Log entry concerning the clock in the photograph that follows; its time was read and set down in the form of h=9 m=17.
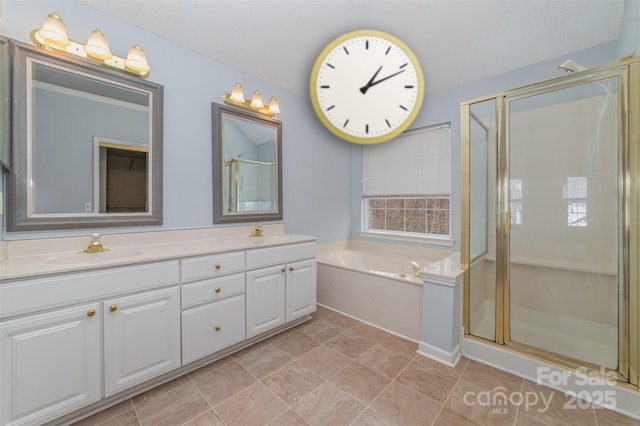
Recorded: h=1 m=11
